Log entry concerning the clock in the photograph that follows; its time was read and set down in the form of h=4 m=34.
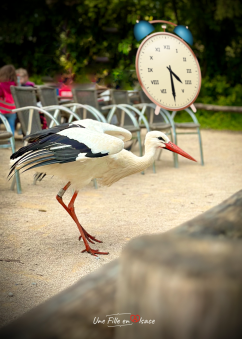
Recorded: h=4 m=30
